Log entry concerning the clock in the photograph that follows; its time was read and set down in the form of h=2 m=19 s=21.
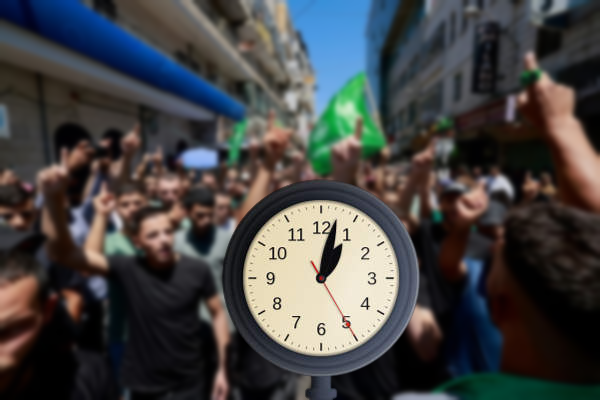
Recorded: h=1 m=2 s=25
